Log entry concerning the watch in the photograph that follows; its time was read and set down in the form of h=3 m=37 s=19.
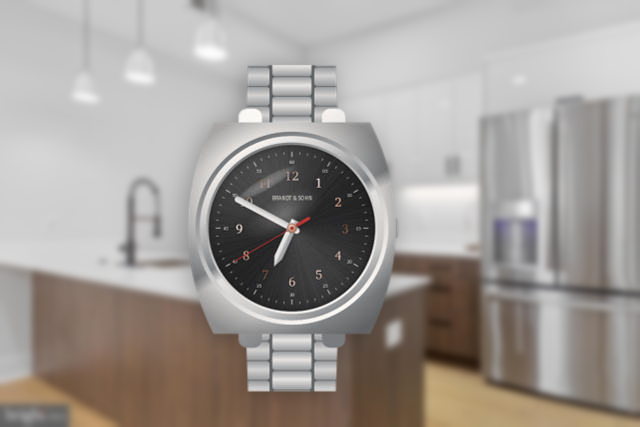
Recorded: h=6 m=49 s=40
